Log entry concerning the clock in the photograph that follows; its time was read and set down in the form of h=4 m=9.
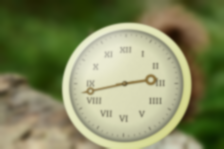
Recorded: h=2 m=43
